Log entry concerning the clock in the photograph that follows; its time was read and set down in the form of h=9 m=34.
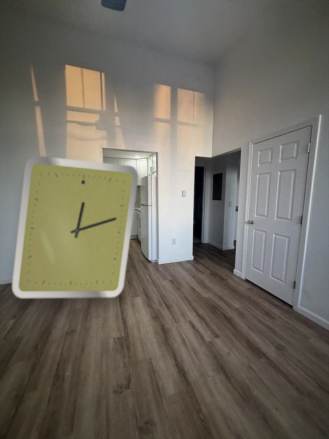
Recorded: h=12 m=12
